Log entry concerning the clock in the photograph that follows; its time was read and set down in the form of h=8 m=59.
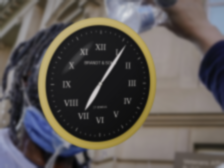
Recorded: h=7 m=6
